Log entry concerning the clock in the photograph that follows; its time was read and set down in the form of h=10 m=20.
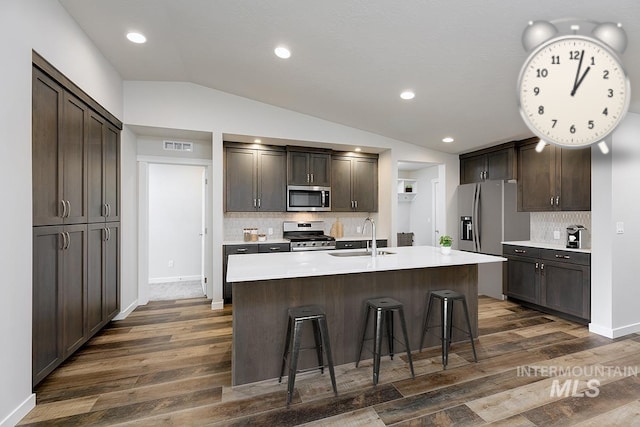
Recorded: h=1 m=2
